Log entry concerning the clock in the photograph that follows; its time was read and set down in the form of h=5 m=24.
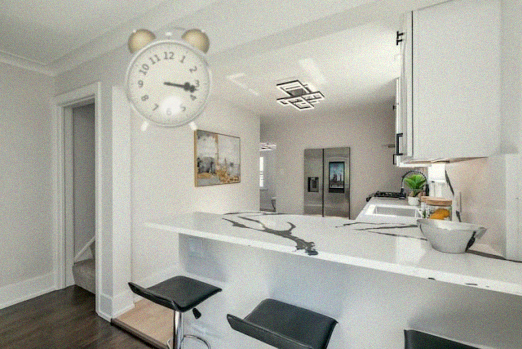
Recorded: h=3 m=17
